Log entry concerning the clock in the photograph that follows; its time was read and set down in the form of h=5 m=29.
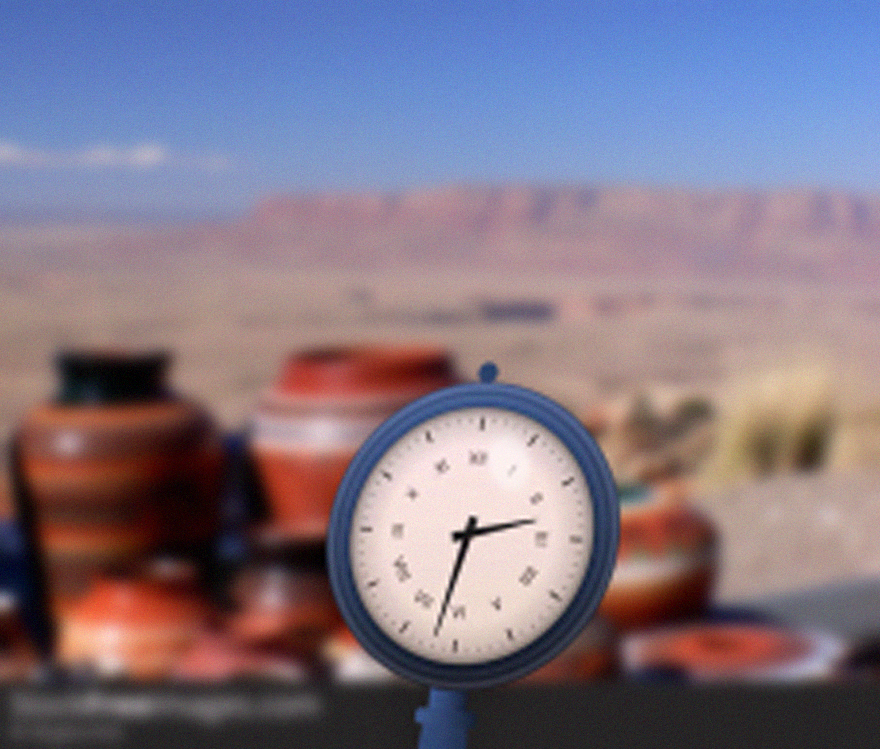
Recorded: h=2 m=32
